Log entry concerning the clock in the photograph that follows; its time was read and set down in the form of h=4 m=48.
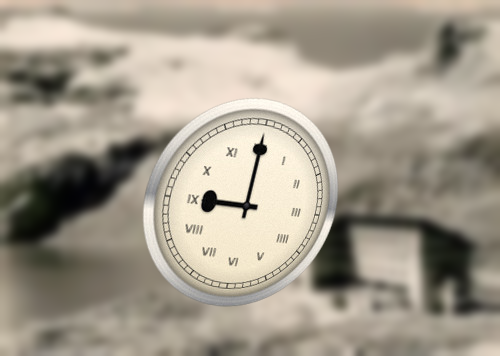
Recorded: h=9 m=0
